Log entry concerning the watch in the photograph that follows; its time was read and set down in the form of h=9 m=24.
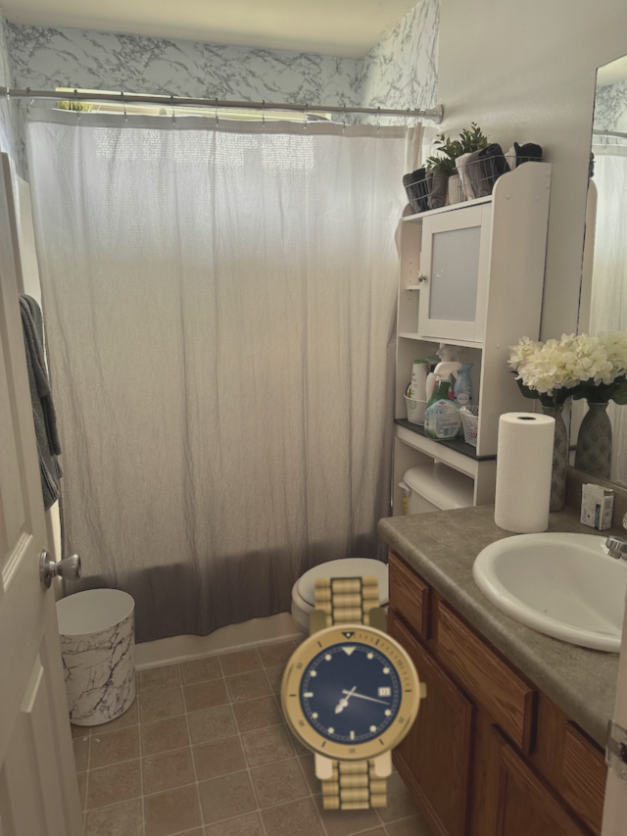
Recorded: h=7 m=18
